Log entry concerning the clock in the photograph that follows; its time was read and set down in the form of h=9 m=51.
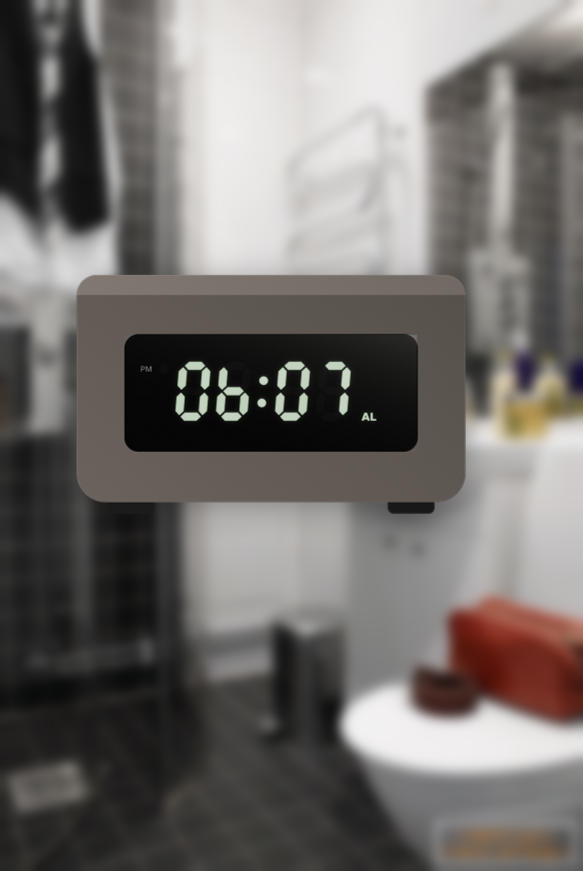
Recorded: h=6 m=7
